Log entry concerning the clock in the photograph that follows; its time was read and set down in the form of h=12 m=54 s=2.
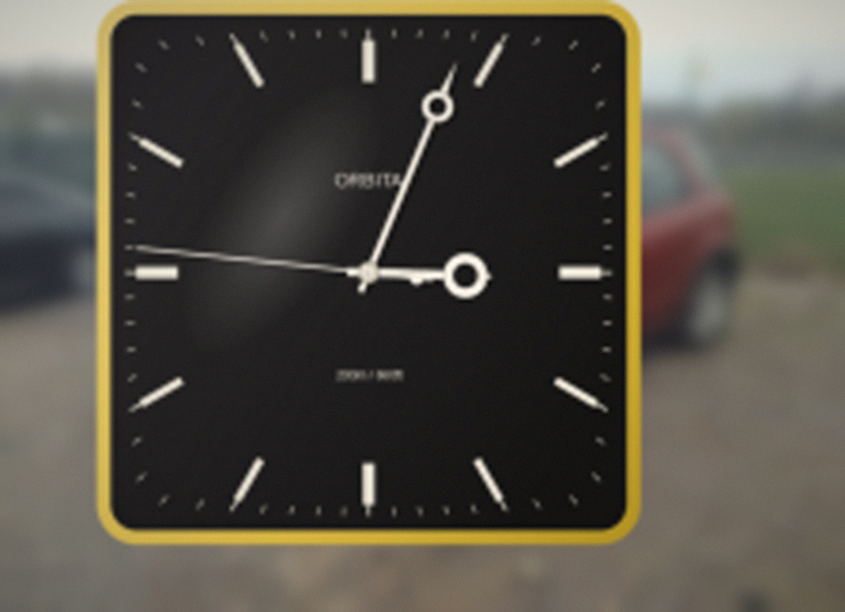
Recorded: h=3 m=3 s=46
